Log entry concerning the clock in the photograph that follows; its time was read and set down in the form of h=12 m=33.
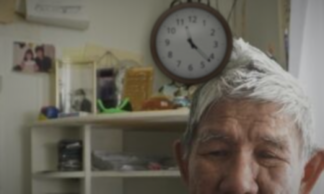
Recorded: h=11 m=22
